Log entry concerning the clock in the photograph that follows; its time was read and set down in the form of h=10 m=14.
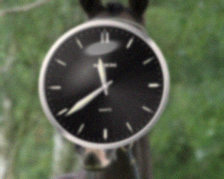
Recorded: h=11 m=39
